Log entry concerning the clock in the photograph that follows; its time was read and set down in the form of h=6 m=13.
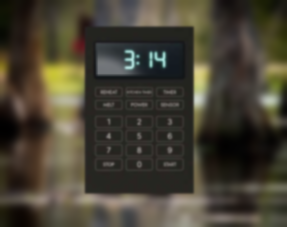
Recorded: h=3 m=14
